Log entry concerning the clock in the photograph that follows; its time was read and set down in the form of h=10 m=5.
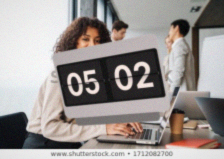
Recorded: h=5 m=2
